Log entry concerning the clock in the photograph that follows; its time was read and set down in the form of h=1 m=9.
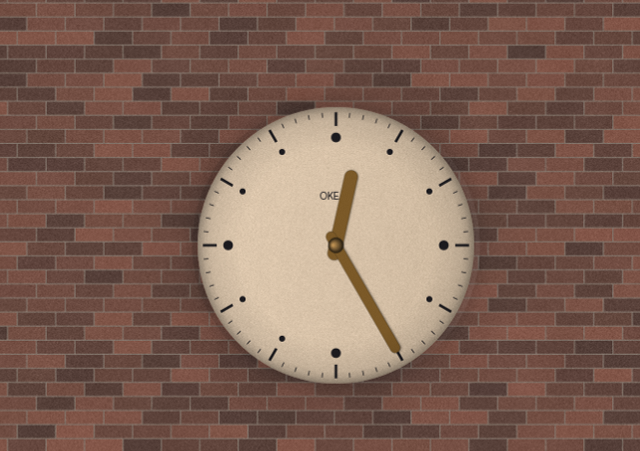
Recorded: h=12 m=25
